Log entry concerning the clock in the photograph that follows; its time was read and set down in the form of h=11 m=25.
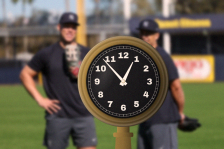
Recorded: h=12 m=53
